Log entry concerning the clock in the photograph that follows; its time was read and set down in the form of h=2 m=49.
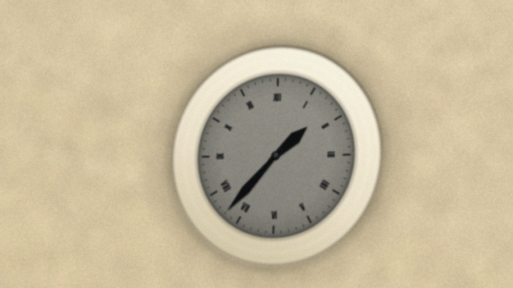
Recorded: h=1 m=37
